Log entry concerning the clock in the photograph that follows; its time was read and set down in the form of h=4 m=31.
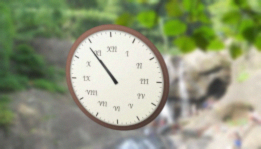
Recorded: h=10 m=54
